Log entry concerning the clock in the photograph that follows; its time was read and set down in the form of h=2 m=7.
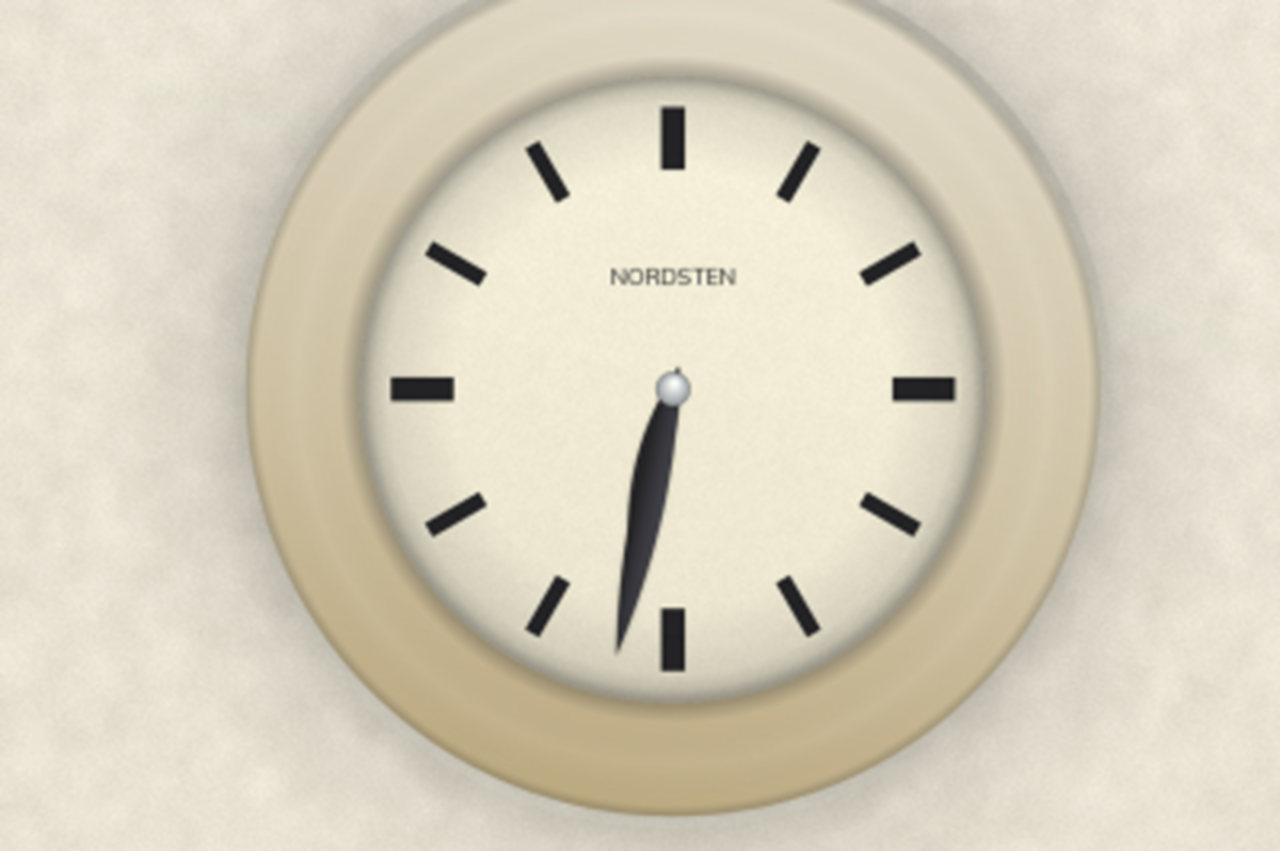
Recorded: h=6 m=32
